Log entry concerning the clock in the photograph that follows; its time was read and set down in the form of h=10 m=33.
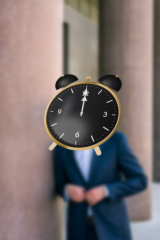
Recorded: h=12 m=0
